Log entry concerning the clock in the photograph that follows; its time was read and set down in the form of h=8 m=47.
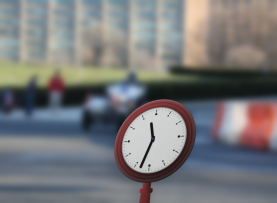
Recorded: h=11 m=33
